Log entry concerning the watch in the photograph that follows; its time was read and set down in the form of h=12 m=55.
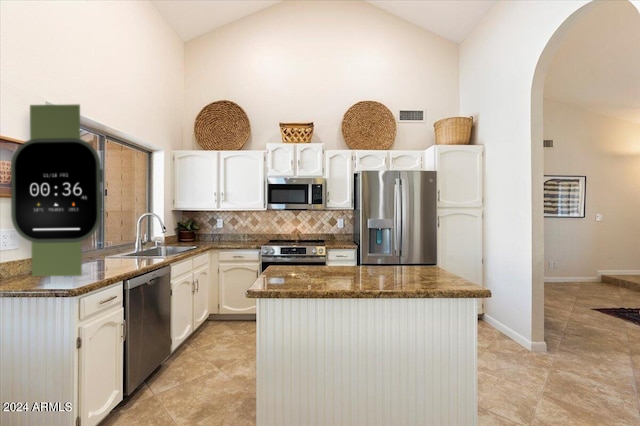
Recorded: h=0 m=36
